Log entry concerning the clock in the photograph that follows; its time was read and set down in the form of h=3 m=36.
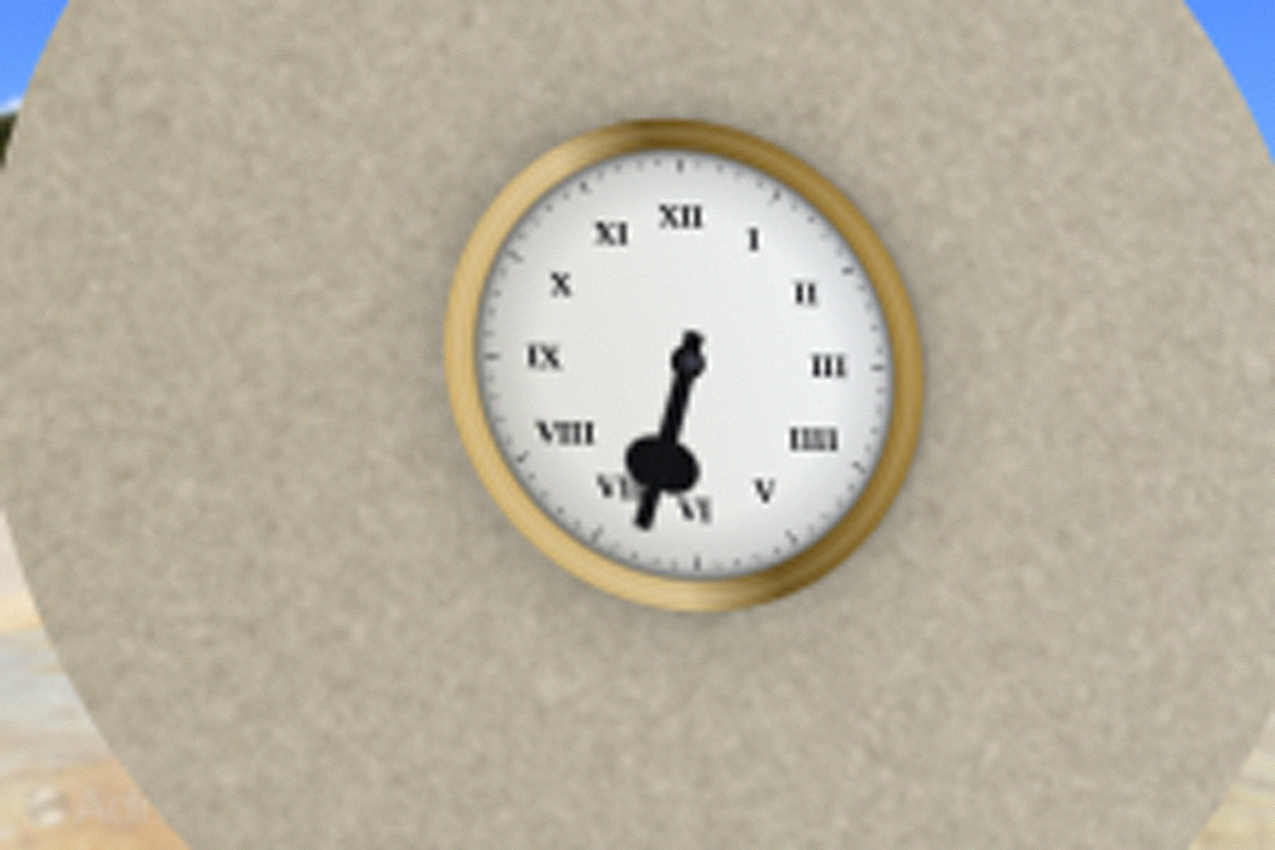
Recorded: h=6 m=33
